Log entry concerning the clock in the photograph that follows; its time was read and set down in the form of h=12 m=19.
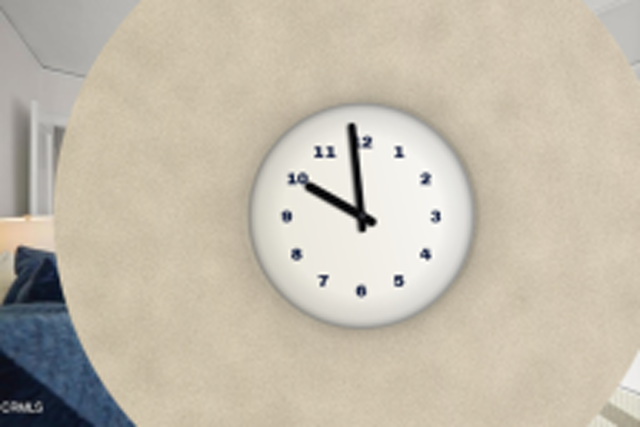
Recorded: h=9 m=59
